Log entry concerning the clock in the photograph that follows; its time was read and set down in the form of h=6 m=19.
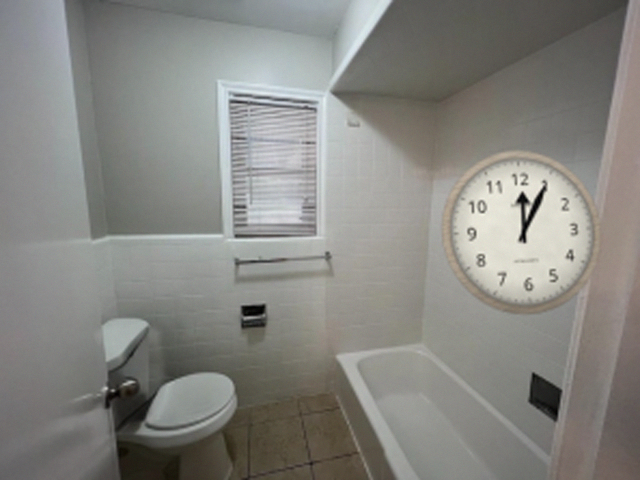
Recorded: h=12 m=5
